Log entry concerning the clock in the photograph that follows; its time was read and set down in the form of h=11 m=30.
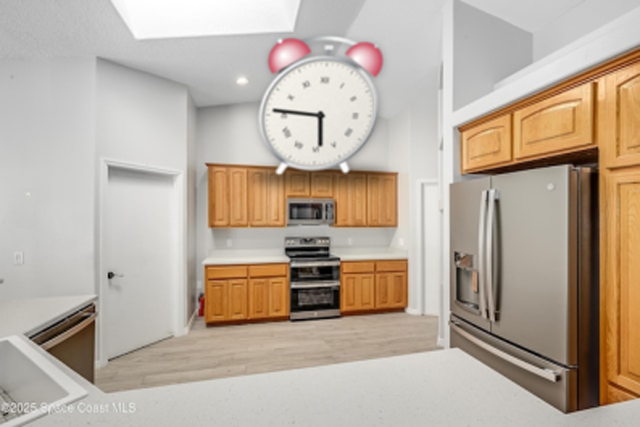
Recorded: h=5 m=46
